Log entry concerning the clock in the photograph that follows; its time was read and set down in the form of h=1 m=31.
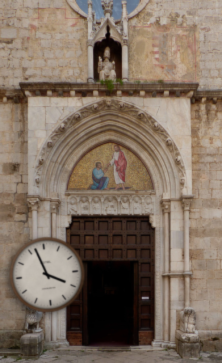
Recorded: h=3 m=57
